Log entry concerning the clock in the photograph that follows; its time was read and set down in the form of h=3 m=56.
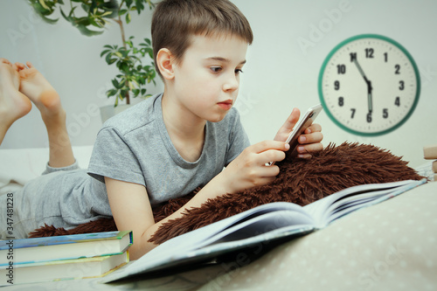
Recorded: h=5 m=55
